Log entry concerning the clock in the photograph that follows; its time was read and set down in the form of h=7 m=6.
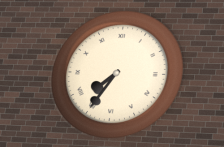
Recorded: h=7 m=35
